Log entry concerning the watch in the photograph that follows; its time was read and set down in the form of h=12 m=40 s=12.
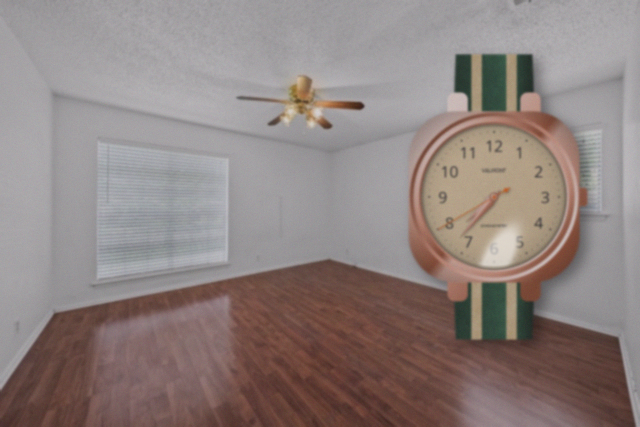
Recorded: h=7 m=36 s=40
